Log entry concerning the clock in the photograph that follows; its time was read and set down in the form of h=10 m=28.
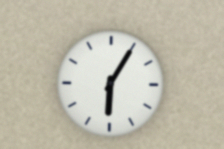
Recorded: h=6 m=5
